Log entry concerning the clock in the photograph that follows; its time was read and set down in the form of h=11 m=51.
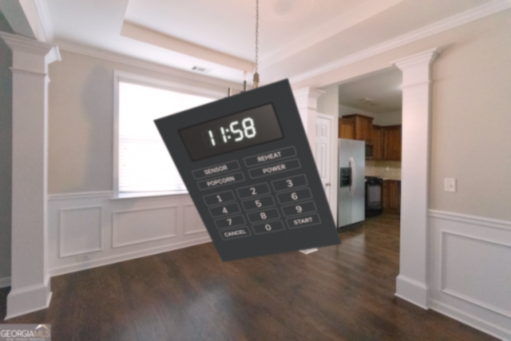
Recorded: h=11 m=58
